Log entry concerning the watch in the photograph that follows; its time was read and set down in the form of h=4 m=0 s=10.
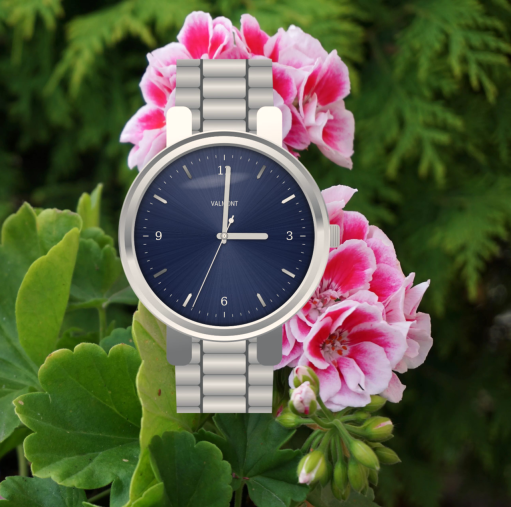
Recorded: h=3 m=0 s=34
